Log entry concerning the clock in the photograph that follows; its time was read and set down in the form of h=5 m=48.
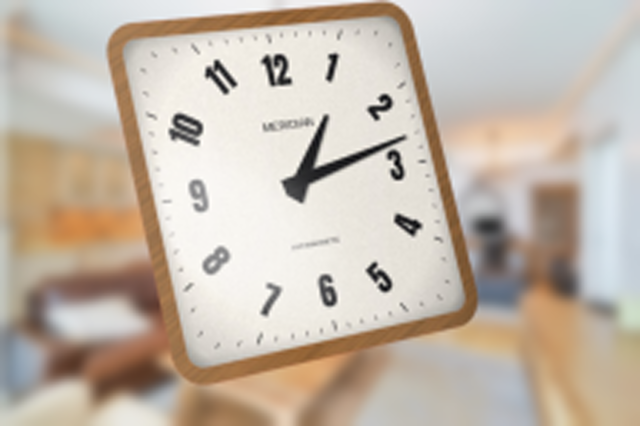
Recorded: h=1 m=13
